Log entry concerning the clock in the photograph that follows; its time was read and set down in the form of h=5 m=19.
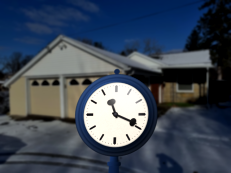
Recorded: h=11 m=19
